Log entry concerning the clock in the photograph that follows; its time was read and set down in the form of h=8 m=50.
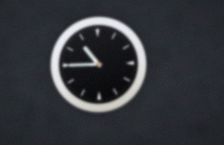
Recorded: h=10 m=45
